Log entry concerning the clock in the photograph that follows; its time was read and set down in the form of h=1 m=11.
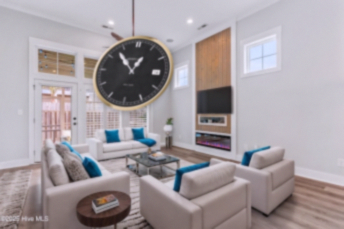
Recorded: h=12 m=53
